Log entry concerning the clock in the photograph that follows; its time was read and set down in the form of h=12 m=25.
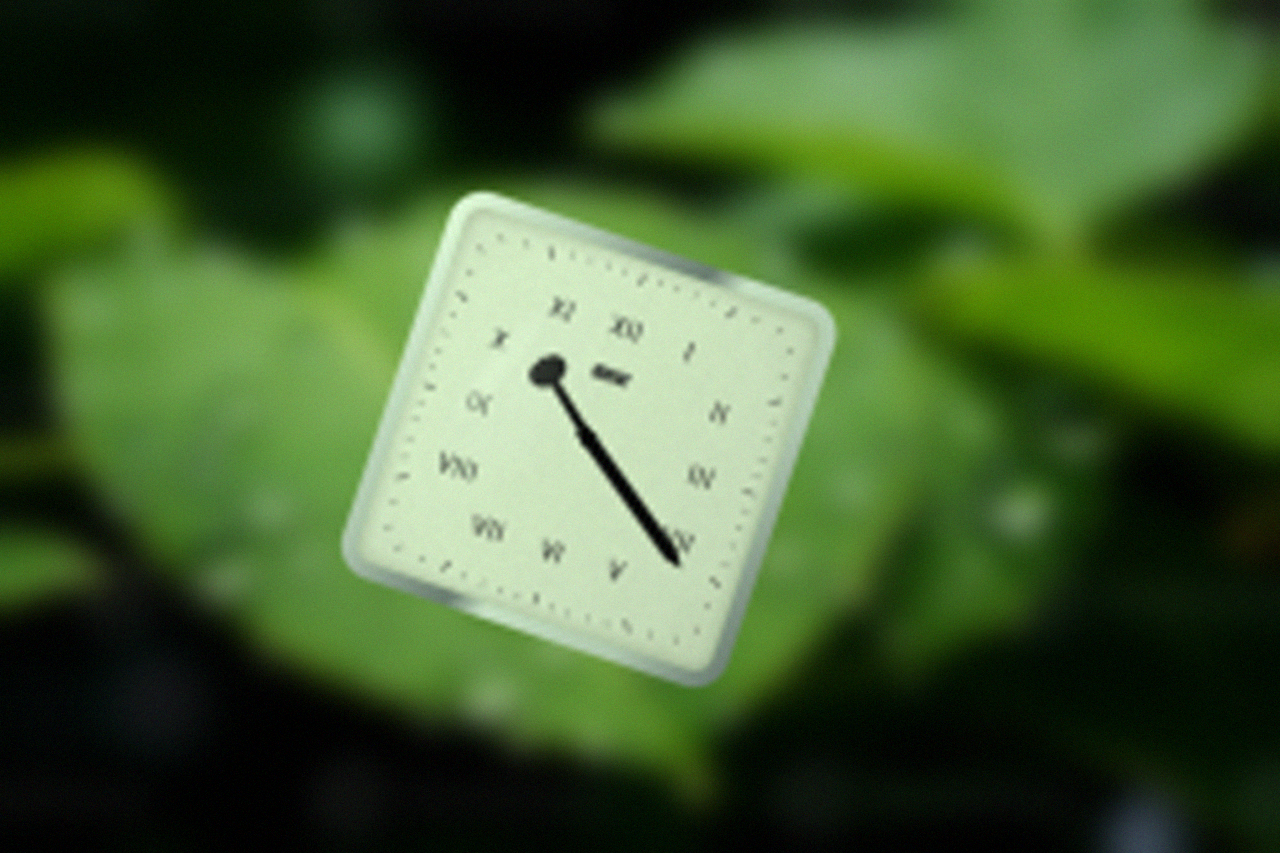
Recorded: h=10 m=21
